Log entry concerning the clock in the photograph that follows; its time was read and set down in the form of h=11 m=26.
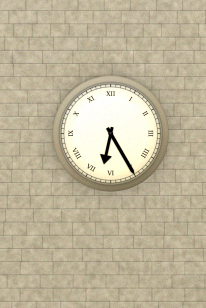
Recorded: h=6 m=25
